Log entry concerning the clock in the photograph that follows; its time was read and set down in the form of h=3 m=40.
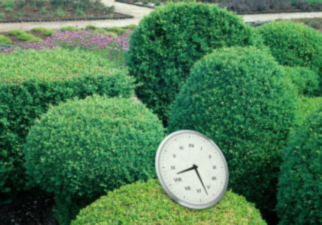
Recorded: h=8 m=27
